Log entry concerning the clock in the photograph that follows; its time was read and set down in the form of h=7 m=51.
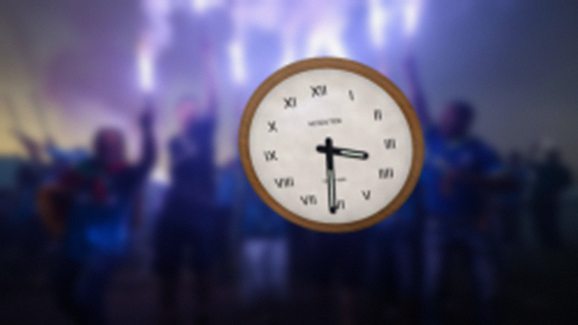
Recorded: h=3 m=31
